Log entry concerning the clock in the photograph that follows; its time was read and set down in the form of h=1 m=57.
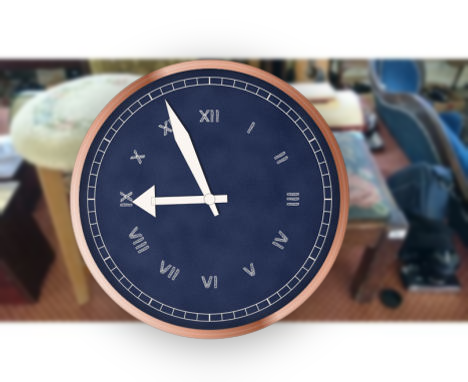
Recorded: h=8 m=56
